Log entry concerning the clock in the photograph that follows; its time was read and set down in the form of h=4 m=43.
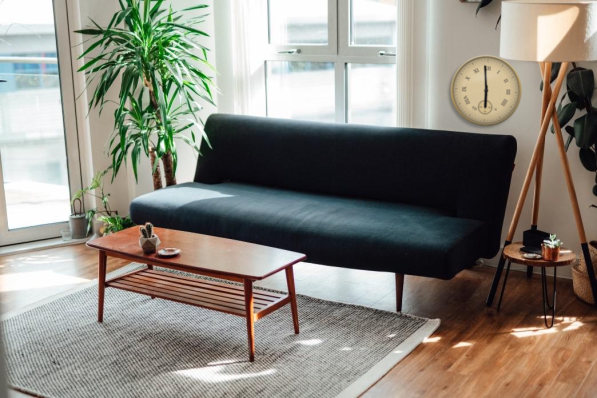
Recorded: h=5 m=59
